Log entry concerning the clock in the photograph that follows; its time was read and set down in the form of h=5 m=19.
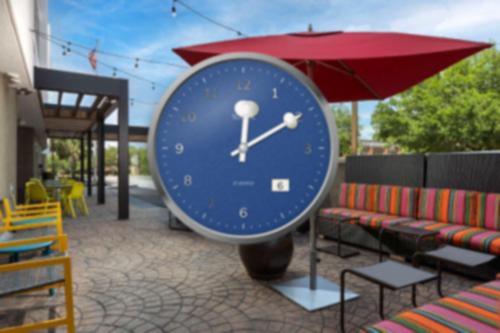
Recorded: h=12 m=10
